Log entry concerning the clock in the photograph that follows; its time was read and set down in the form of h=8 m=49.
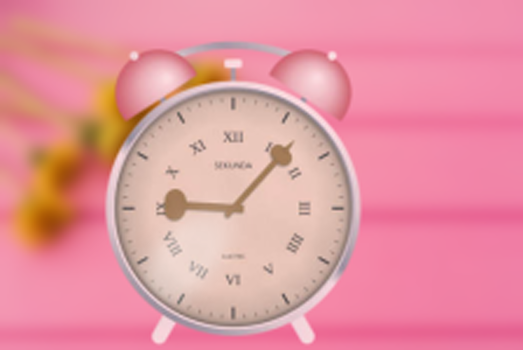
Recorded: h=9 m=7
